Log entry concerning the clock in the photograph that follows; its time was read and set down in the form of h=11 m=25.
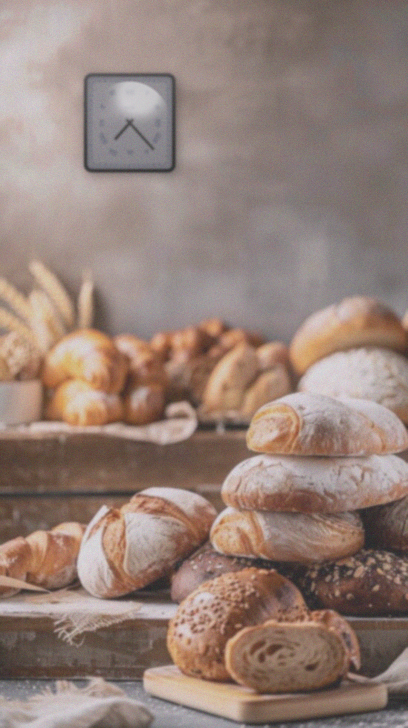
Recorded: h=7 m=23
